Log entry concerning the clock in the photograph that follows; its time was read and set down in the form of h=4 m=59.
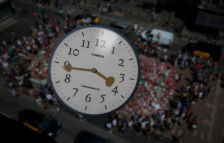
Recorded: h=3 m=44
